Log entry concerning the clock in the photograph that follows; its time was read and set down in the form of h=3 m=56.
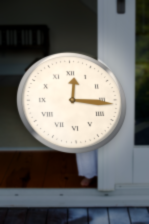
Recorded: h=12 m=16
